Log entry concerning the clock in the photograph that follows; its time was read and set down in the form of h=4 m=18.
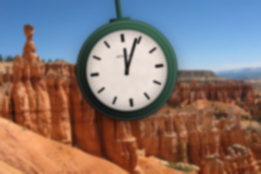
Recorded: h=12 m=4
